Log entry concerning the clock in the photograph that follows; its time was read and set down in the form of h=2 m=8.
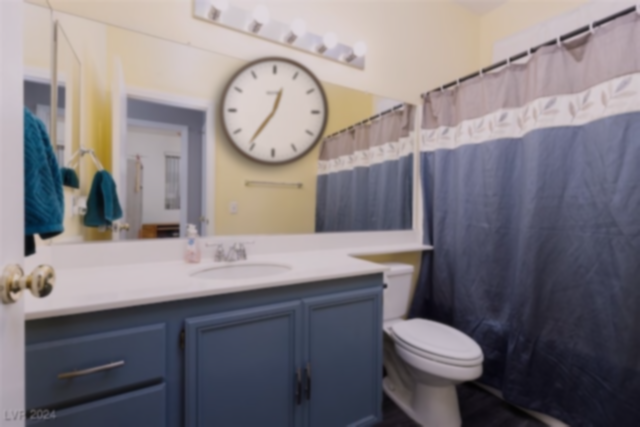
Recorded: h=12 m=36
